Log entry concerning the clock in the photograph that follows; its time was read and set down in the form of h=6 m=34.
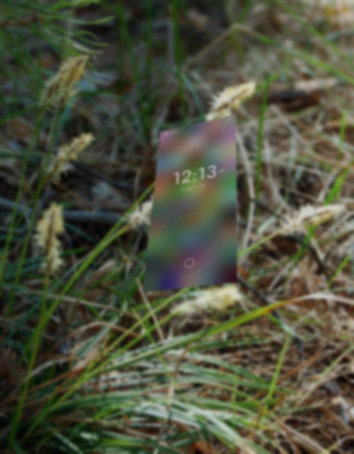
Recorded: h=12 m=13
